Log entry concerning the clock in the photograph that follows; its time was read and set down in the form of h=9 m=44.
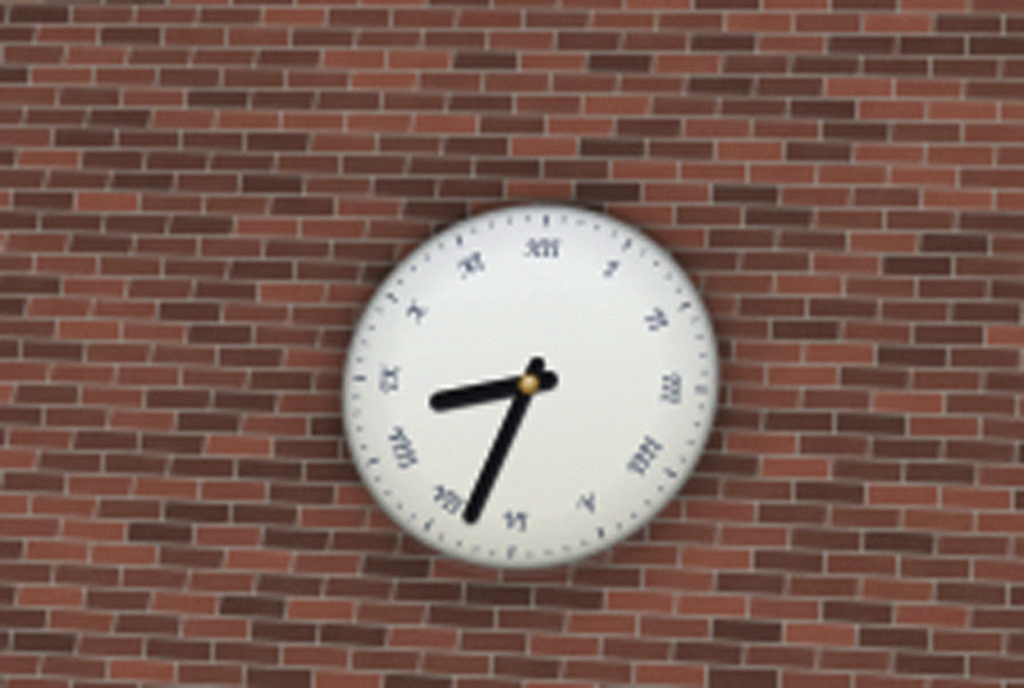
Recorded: h=8 m=33
